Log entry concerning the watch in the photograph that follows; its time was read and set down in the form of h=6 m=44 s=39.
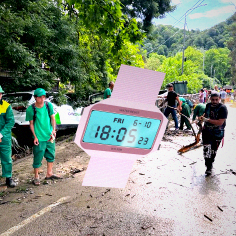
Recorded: h=18 m=5 s=23
